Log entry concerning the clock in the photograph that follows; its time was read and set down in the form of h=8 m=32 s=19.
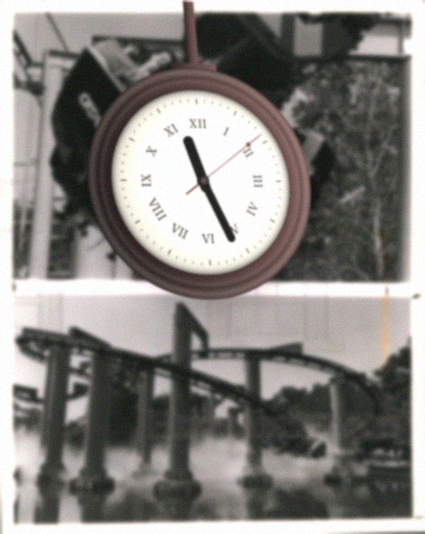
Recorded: h=11 m=26 s=9
